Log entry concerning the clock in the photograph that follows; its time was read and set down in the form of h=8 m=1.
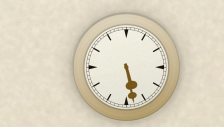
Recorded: h=5 m=28
